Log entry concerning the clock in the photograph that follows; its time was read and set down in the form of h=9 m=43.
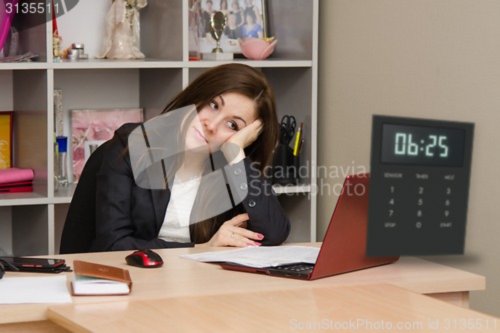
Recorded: h=6 m=25
